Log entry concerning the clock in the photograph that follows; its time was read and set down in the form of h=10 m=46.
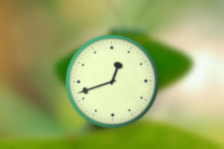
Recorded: h=12 m=42
